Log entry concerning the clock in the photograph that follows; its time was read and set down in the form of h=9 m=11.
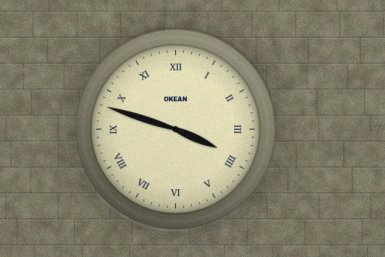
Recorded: h=3 m=48
